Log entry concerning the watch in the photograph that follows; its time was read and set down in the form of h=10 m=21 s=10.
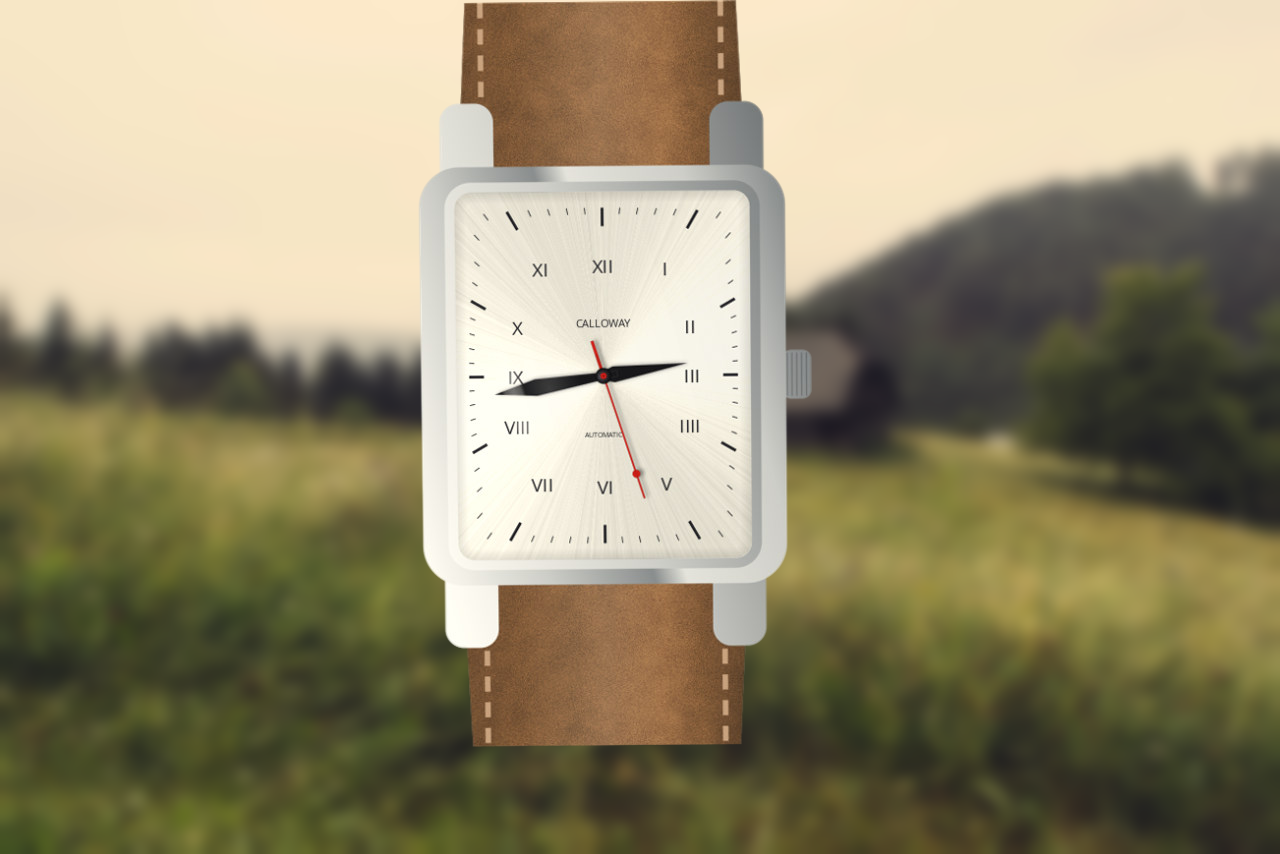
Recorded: h=2 m=43 s=27
